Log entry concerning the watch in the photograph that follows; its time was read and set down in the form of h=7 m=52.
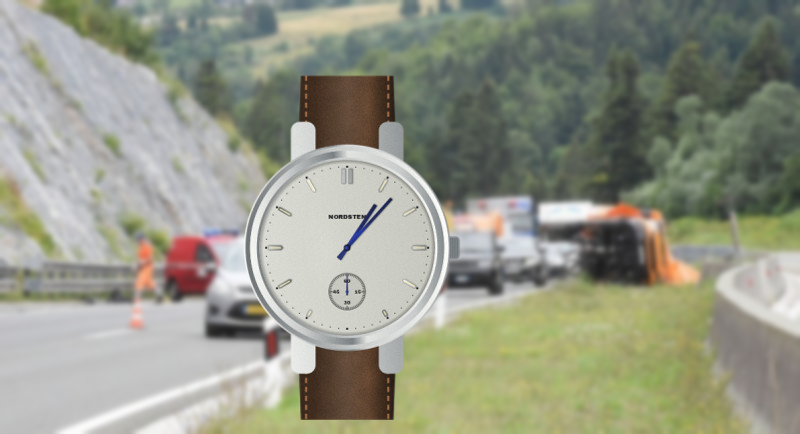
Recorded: h=1 m=7
